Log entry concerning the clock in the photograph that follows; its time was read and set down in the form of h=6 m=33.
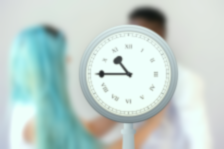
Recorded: h=10 m=45
